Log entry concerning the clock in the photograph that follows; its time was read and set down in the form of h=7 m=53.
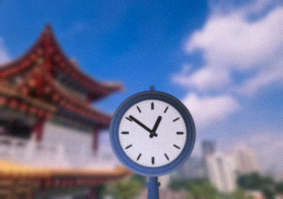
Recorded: h=12 m=51
